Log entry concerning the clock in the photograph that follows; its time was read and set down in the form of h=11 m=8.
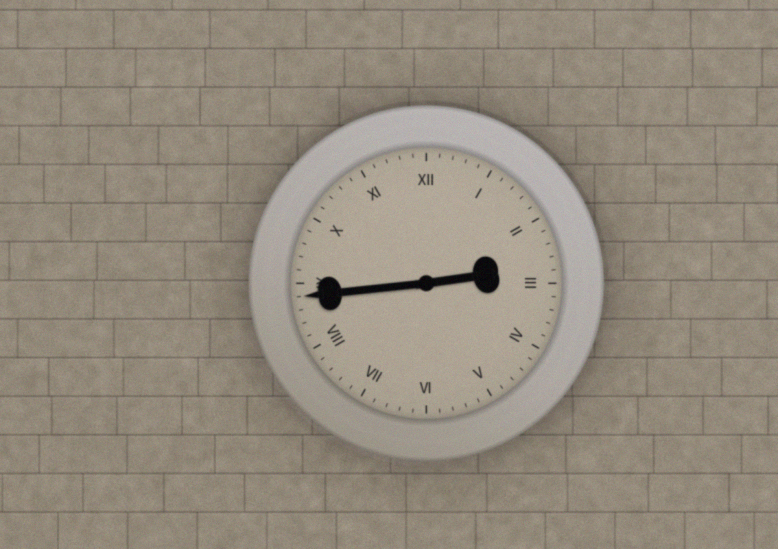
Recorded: h=2 m=44
